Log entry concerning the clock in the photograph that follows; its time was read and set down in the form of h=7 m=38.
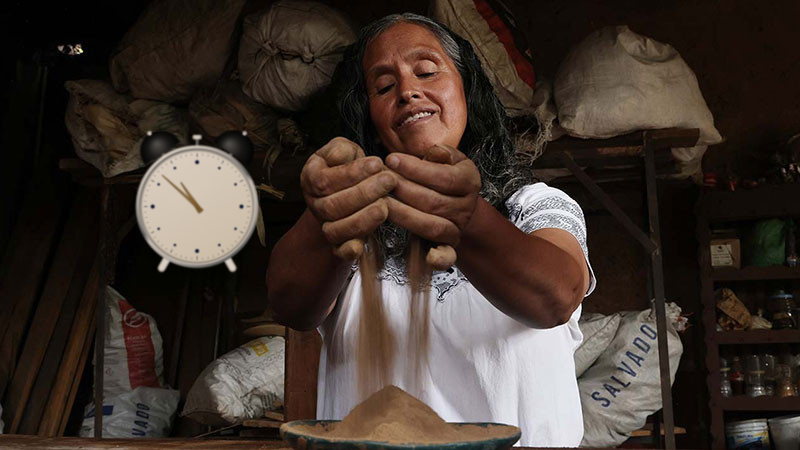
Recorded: h=10 m=52
